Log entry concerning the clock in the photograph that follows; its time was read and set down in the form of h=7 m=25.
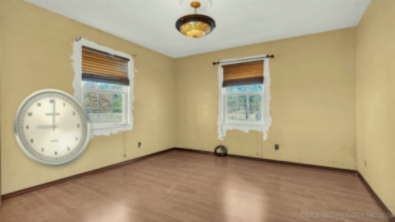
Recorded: h=9 m=1
